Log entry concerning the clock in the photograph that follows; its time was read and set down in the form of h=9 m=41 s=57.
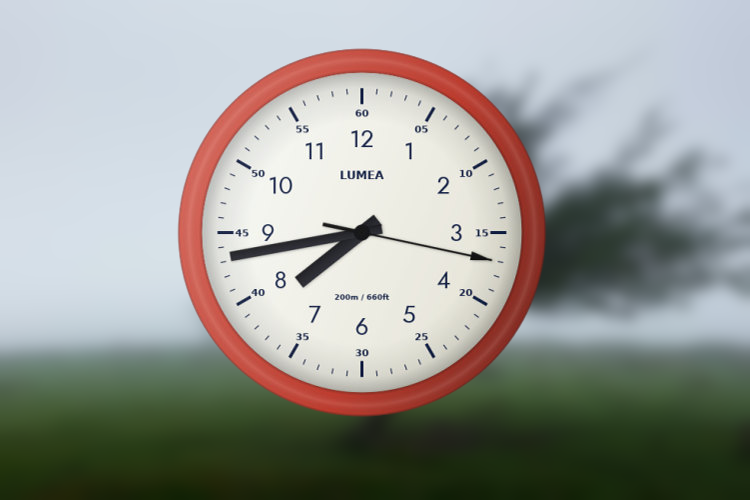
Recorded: h=7 m=43 s=17
